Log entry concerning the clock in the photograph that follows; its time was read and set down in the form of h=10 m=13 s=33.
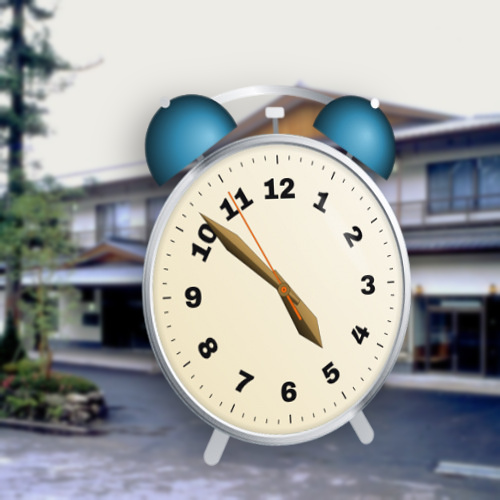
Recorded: h=4 m=51 s=55
